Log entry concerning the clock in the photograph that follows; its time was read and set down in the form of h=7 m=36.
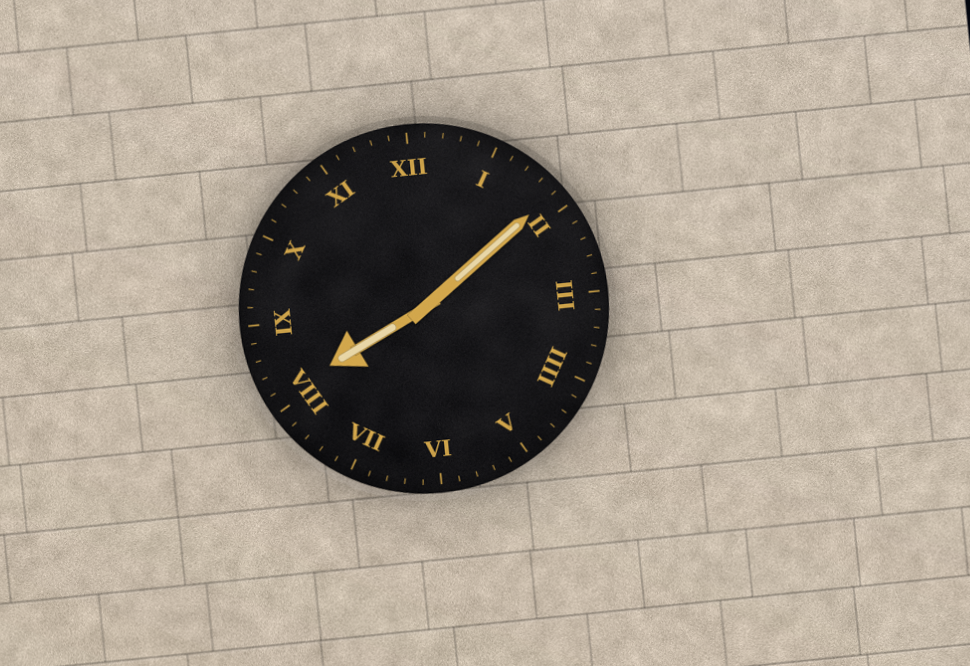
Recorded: h=8 m=9
